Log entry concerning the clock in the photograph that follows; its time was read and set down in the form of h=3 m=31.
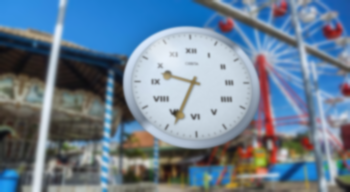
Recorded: h=9 m=34
